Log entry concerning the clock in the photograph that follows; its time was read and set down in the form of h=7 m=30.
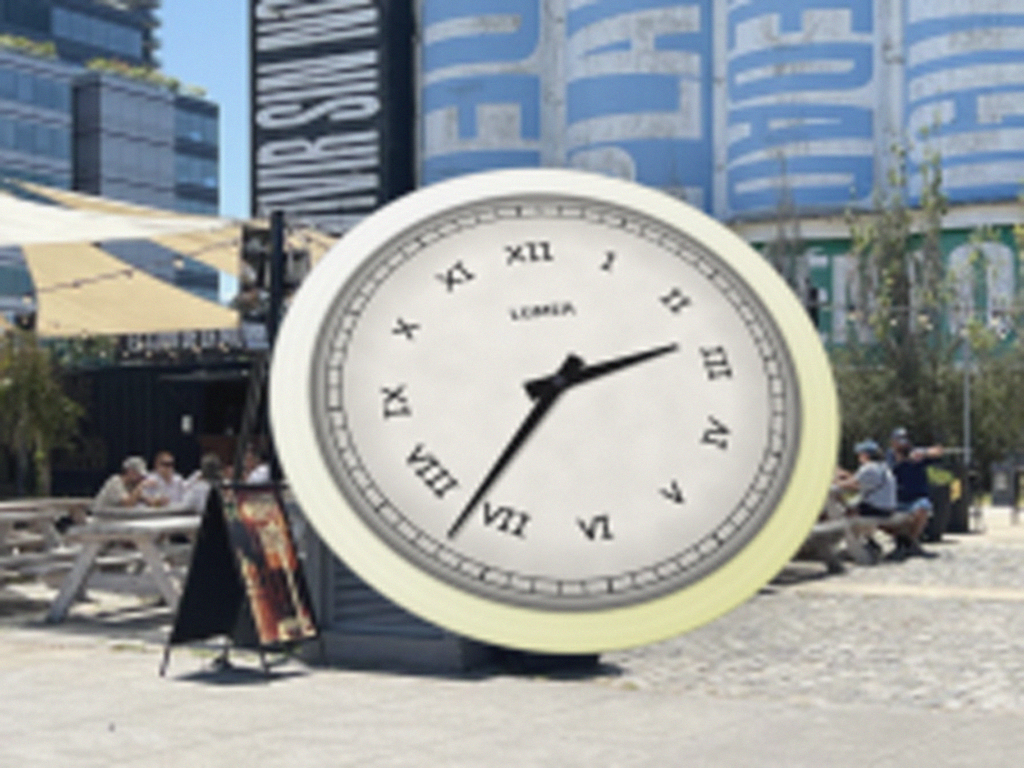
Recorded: h=2 m=37
